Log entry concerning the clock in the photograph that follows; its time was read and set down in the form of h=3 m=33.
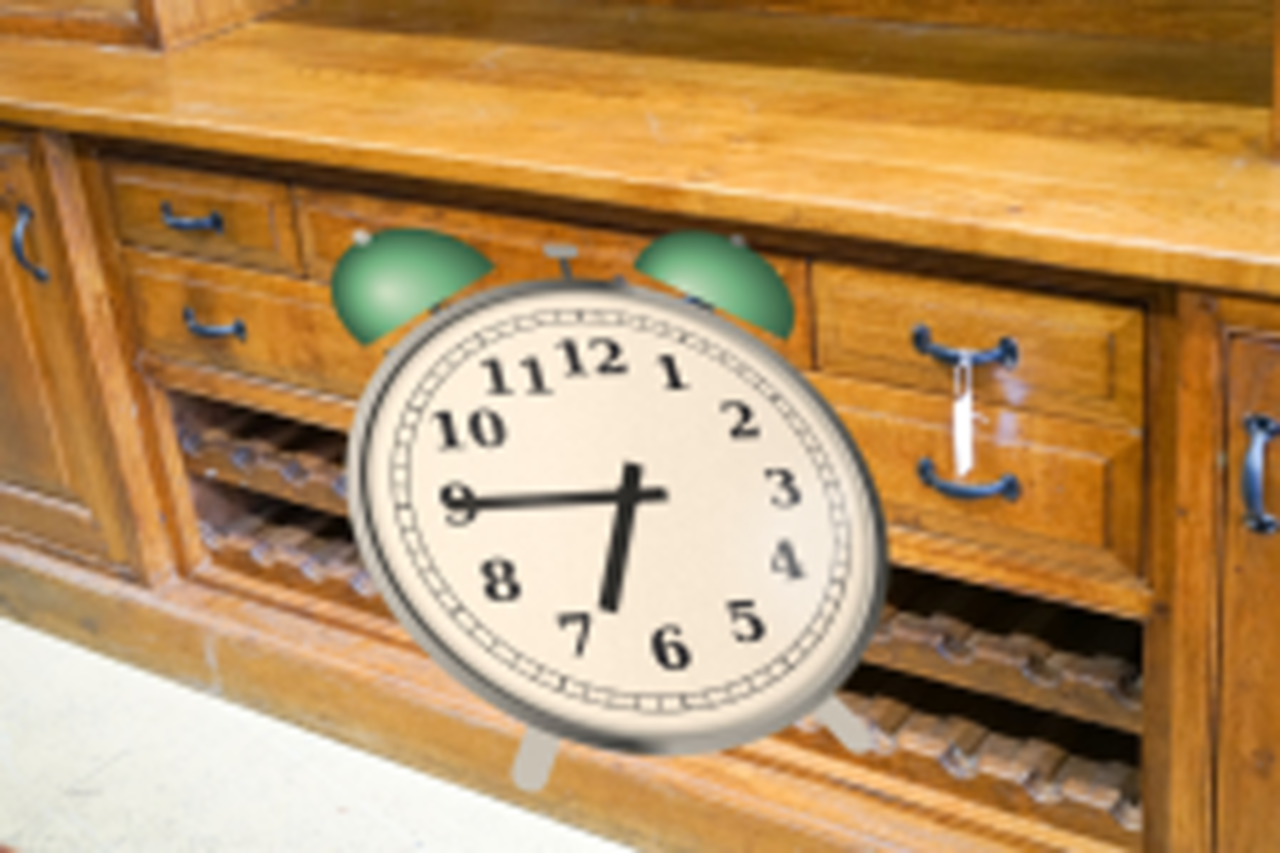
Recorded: h=6 m=45
